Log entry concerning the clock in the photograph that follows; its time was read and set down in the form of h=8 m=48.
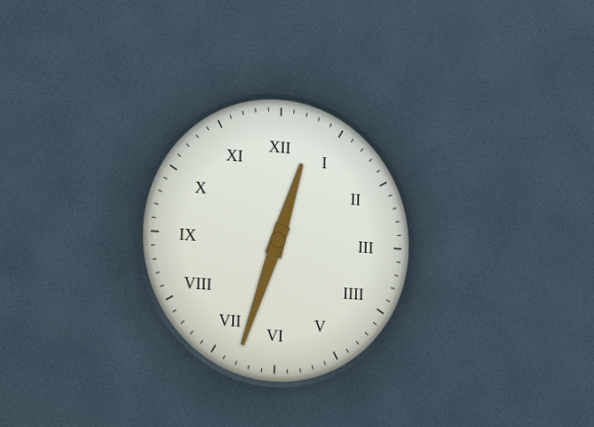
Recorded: h=12 m=33
